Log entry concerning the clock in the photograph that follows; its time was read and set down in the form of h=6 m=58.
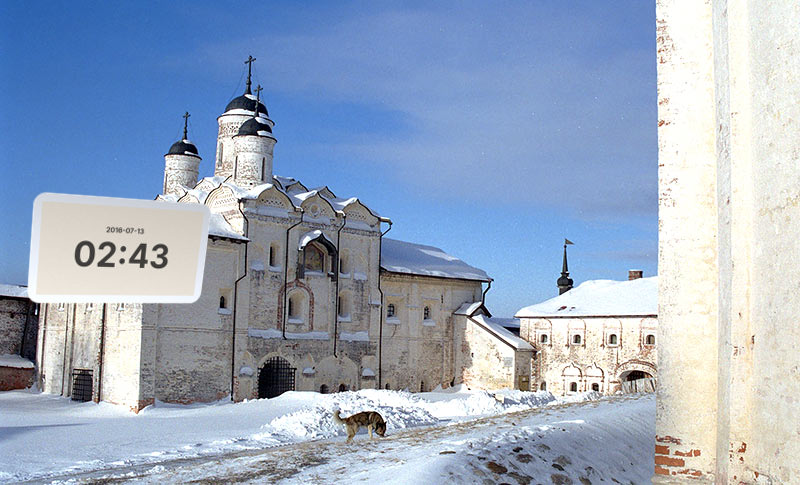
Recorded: h=2 m=43
